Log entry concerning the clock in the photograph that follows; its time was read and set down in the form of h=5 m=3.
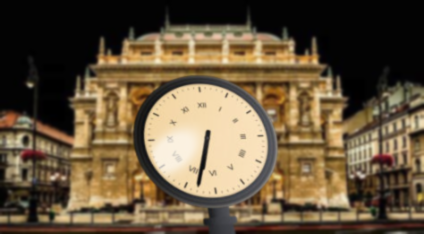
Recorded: h=6 m=33
